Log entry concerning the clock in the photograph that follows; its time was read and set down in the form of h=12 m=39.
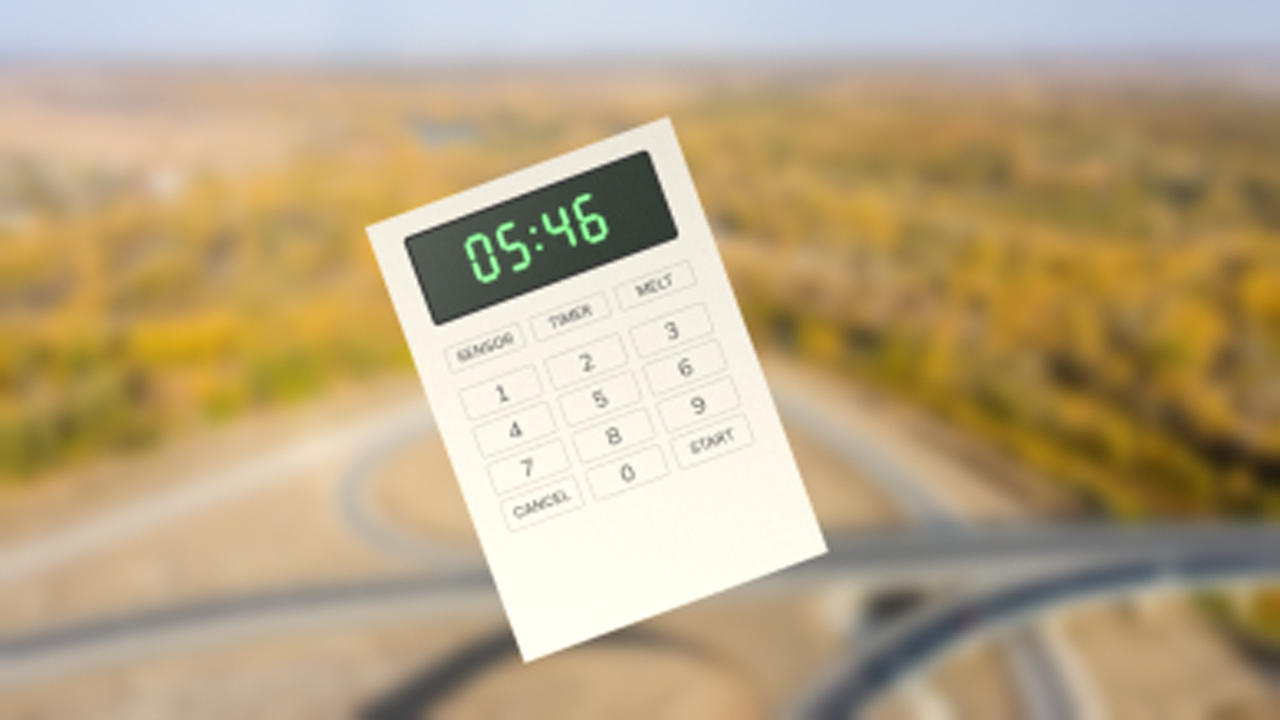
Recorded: h=5 m=46
